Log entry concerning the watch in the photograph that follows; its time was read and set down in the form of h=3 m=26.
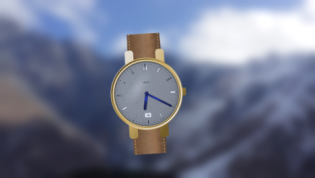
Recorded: h=6 m=20
